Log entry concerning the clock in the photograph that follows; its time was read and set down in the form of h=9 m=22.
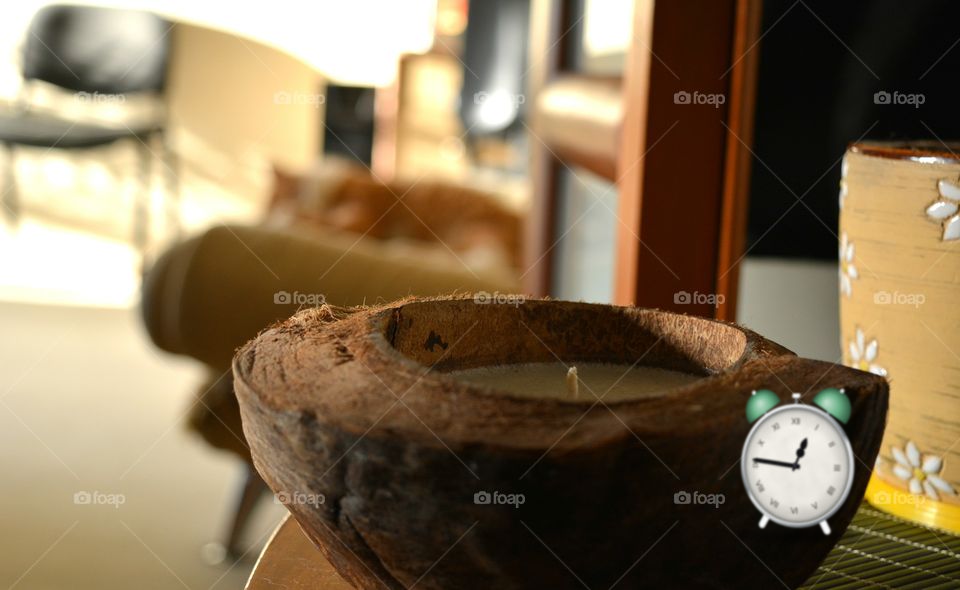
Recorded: h=12 m=46
